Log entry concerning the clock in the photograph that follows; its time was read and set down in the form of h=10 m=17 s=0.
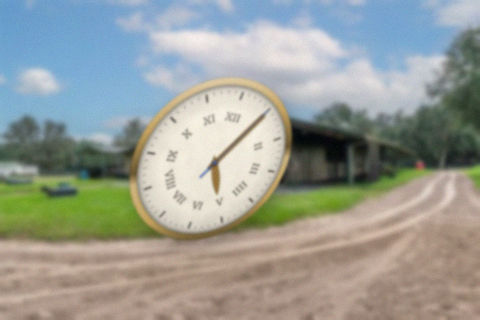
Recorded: h=5 m=5 s=5
